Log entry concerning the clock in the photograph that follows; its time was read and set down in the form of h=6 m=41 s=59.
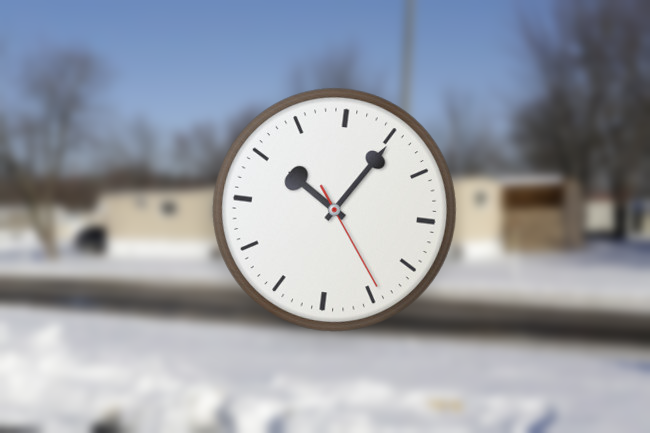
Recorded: h=10 m=5 s=24
